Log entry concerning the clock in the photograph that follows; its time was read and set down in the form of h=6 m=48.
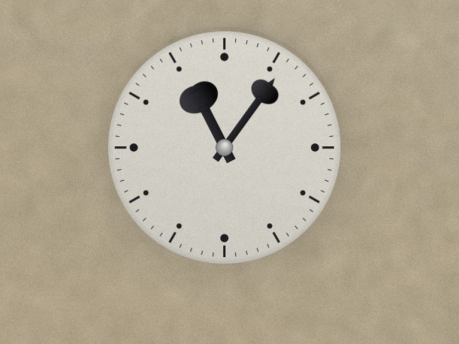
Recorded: h=11 m=6
